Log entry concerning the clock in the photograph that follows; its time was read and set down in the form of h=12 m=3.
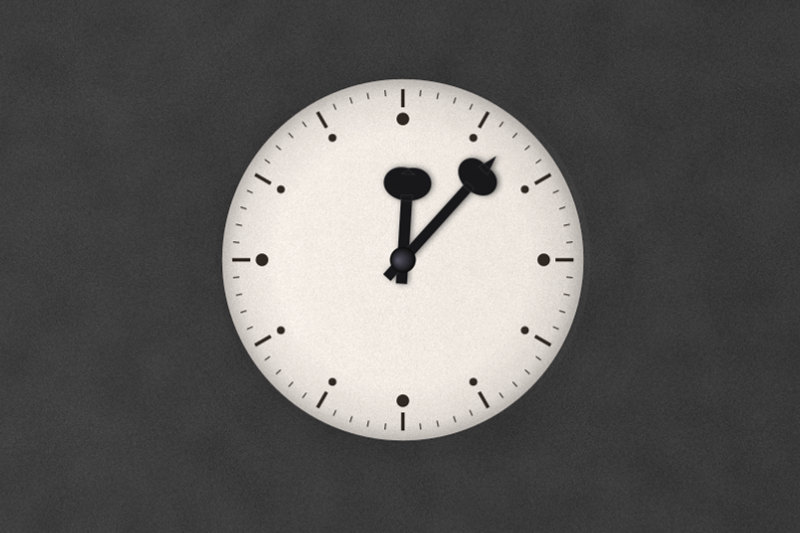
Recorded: h=12 m=7
